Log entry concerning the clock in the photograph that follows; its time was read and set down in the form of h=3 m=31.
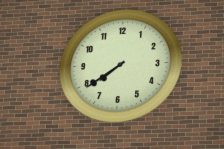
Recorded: h=7 m=39
